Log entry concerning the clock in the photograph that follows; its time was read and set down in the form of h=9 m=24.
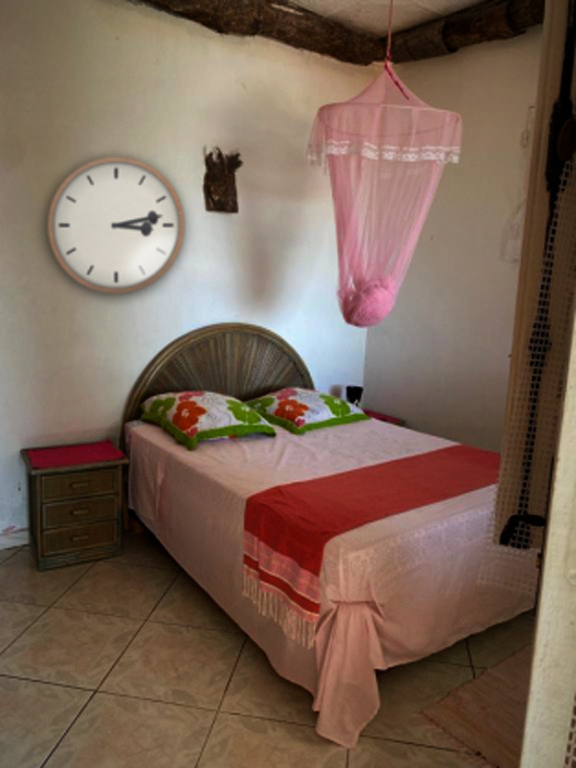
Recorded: h=3 m=13
